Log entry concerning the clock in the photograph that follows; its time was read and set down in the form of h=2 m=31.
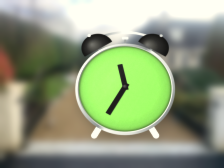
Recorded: h=11 m=35
